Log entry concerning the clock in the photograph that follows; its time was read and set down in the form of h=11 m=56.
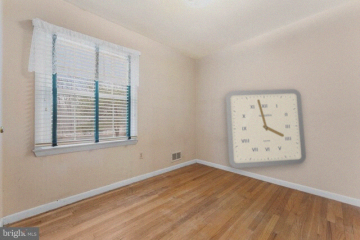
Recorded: h=3 m=58
